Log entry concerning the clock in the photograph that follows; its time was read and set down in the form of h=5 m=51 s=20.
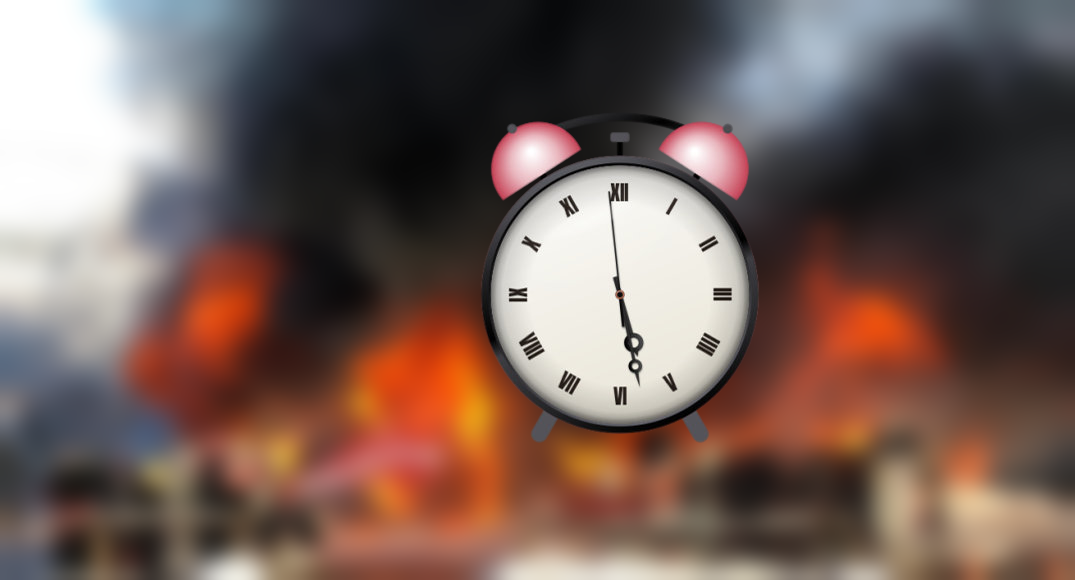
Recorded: h=5 m=27 s=59
